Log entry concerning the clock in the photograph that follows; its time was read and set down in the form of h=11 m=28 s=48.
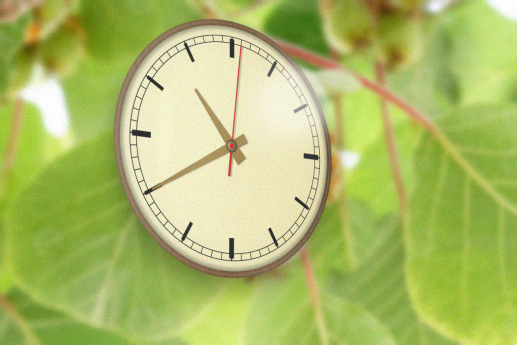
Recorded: h=10 m=40 s=1
